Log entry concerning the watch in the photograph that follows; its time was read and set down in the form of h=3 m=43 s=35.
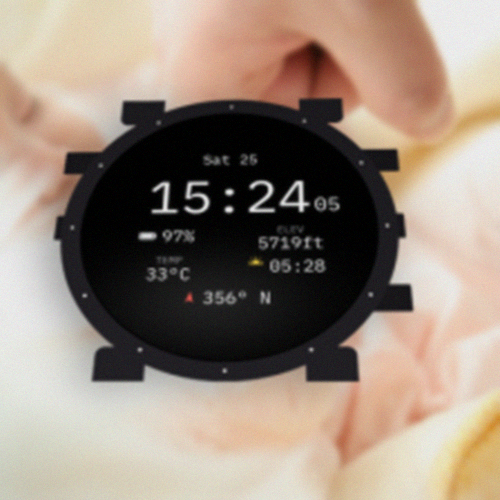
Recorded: h=15 m=24 s=5
